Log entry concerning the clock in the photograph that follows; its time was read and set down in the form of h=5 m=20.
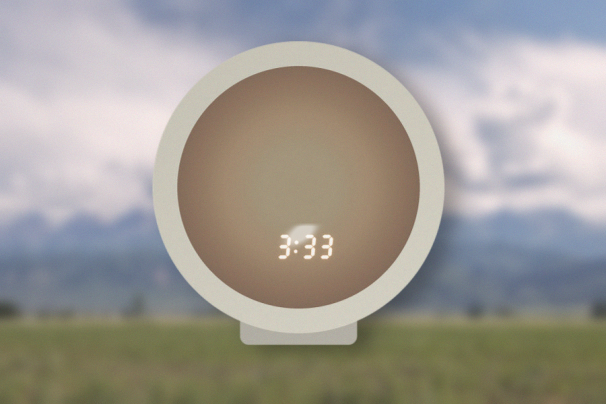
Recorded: h=3 m=33
